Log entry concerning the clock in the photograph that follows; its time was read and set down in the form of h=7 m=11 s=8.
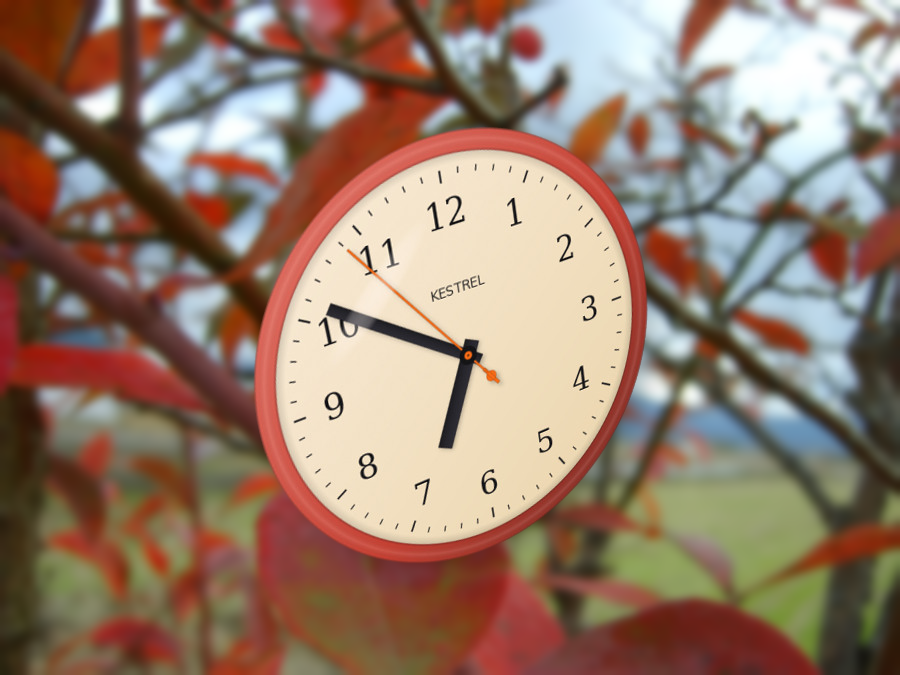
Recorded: h=6 m=50 s=54
